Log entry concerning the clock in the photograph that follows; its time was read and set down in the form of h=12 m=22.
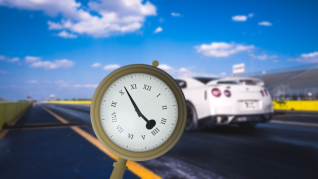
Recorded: h=3 m=52
